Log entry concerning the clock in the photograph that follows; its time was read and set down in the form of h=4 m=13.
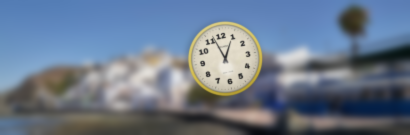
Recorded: h=12 m=57
